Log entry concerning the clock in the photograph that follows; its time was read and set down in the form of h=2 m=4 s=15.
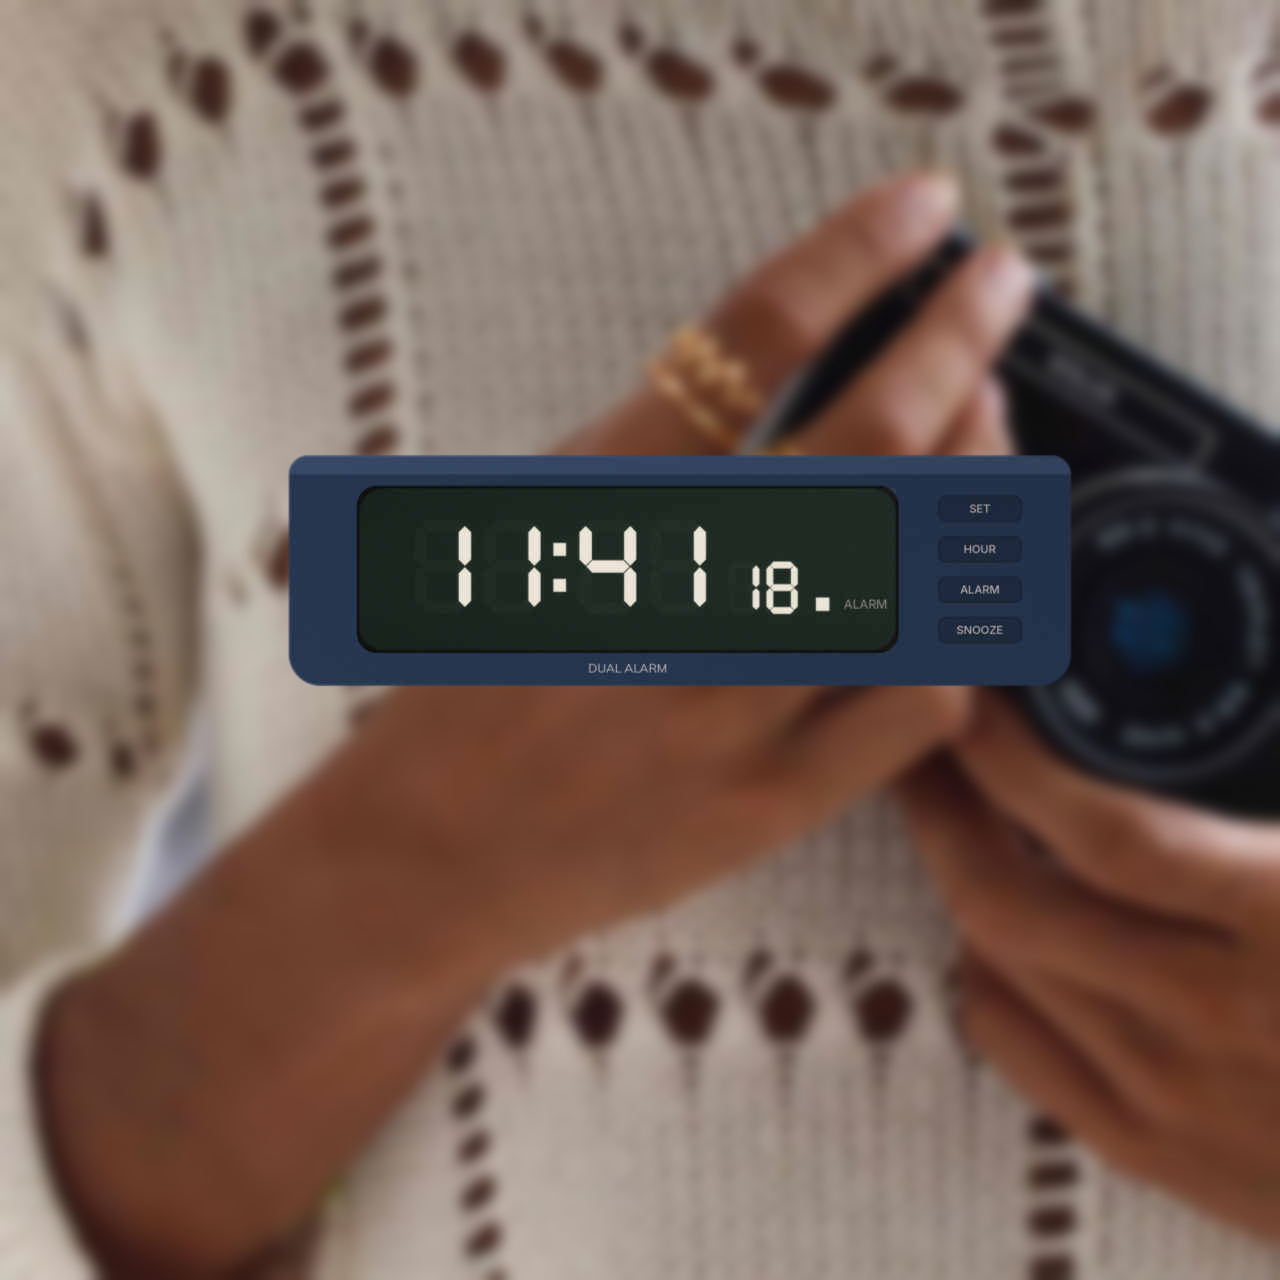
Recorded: h=11 m=41 s=18
